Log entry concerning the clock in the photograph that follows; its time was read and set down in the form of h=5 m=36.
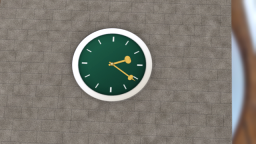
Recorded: h=2 m=21
